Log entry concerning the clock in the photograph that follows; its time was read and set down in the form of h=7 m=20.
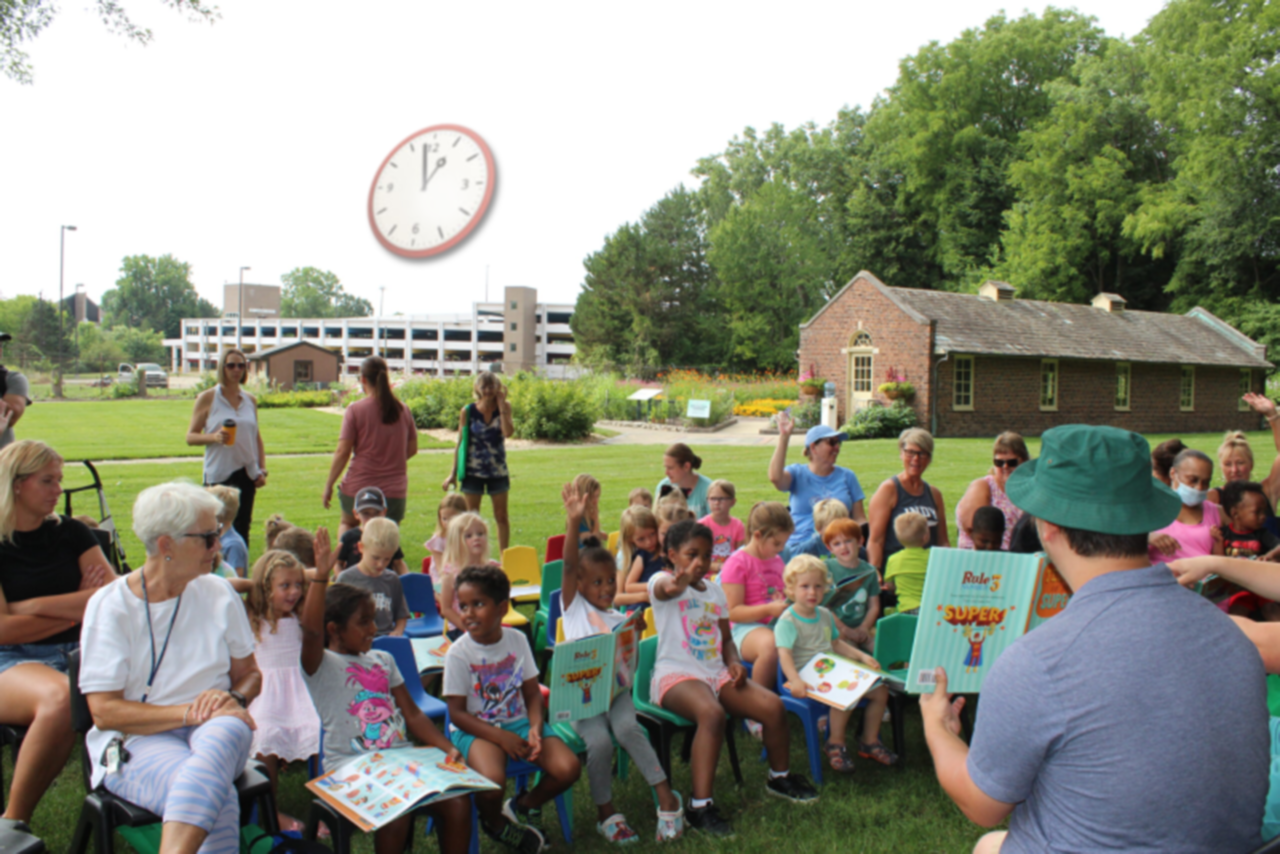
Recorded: h=12 m=58
